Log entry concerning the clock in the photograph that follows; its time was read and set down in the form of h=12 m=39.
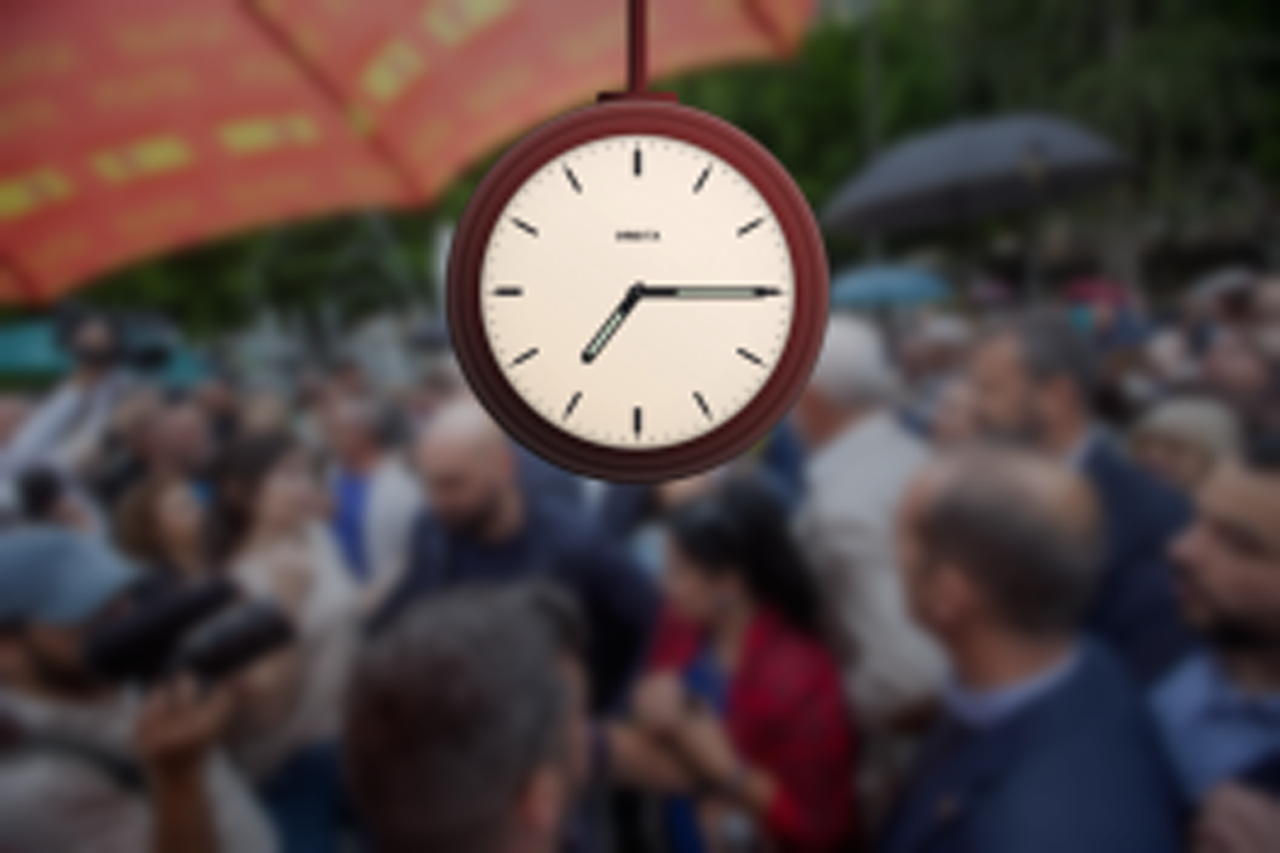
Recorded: h=7 m=15
